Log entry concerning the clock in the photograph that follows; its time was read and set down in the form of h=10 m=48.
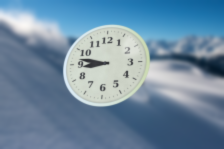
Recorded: h=8 m=47
